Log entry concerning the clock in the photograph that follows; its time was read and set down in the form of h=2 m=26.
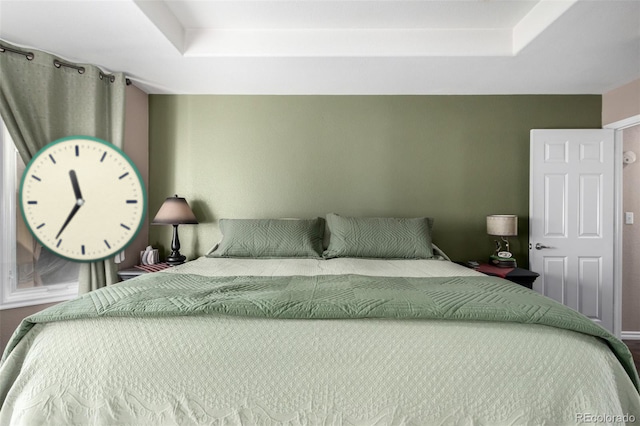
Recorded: h=11 m=36
